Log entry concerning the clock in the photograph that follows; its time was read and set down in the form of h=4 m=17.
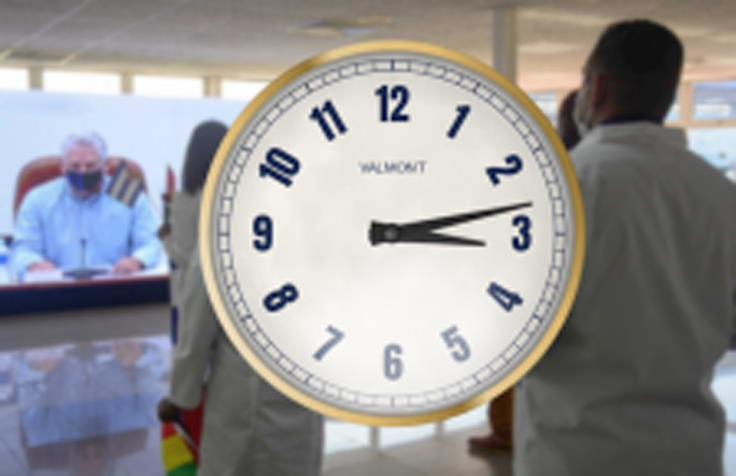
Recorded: h=3 m=13
